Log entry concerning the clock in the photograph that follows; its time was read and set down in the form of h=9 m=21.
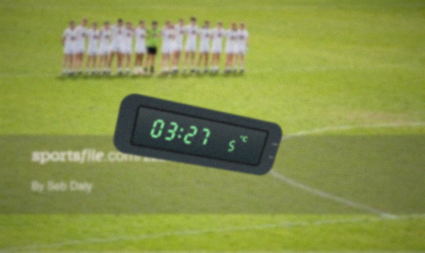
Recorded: h=3 m=27
